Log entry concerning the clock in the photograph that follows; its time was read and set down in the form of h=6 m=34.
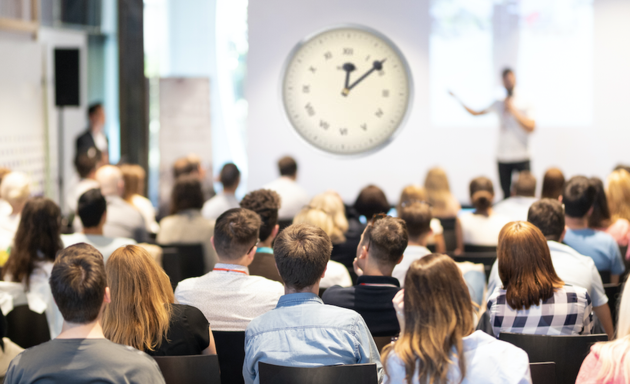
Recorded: h=12 m=8
